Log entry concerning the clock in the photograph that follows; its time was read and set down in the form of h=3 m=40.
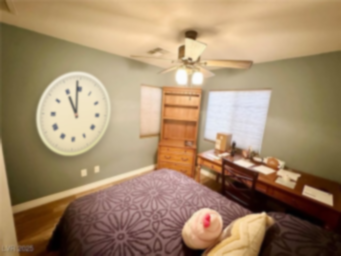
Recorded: h=10 m=59
